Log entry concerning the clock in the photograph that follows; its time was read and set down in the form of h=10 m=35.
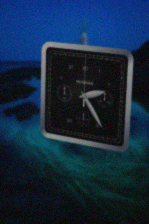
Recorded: h=2 m=24
